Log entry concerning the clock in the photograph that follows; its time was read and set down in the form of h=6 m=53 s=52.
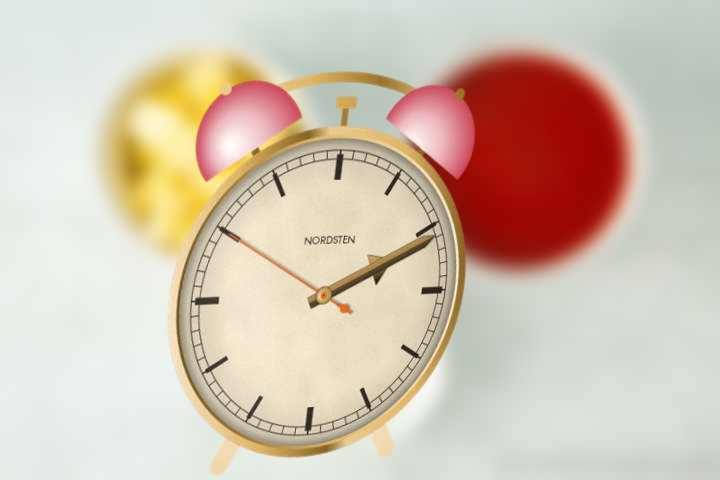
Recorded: h=2 m=10 s=50
